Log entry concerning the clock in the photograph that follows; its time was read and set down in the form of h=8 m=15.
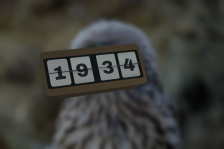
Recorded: h=19 m=34
